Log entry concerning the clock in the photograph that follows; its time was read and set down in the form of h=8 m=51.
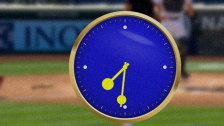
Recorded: h=7 m=31
